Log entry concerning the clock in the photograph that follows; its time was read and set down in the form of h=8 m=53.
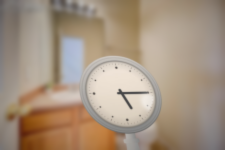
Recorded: h=5 m=15
